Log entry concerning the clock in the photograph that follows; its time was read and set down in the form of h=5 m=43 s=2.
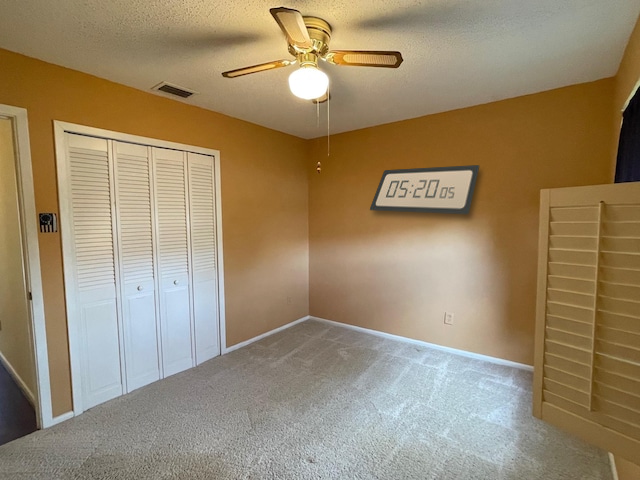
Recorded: h=5 m=20 s=5
